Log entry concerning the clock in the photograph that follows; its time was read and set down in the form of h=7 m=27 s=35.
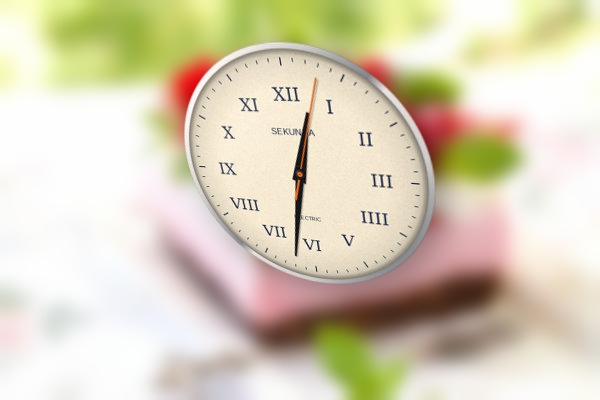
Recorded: h=12 m=32 s=3
